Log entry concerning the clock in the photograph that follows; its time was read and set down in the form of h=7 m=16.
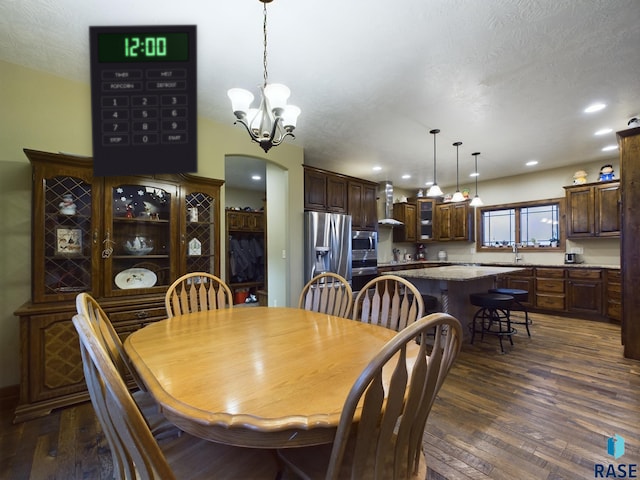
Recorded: h=12 m=0
